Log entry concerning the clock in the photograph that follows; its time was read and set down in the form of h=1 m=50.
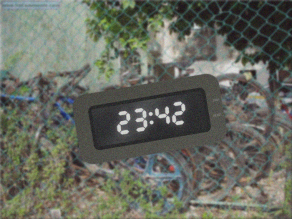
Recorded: h=23 m=42
